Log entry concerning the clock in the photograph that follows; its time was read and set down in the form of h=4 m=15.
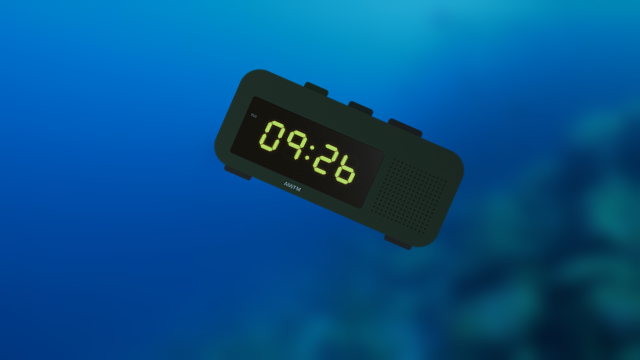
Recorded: h=9 m=26
